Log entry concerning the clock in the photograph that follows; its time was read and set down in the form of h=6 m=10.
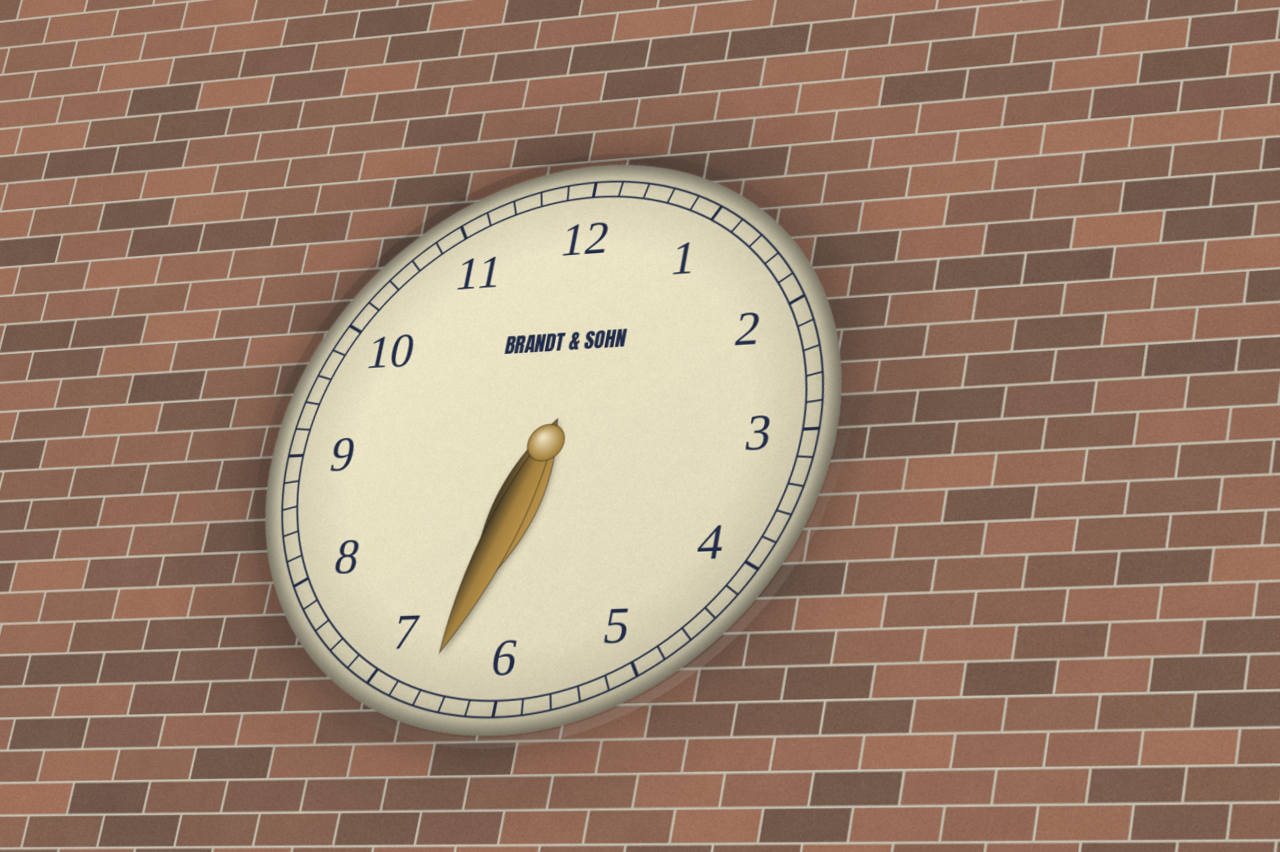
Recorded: h=6 m=33
